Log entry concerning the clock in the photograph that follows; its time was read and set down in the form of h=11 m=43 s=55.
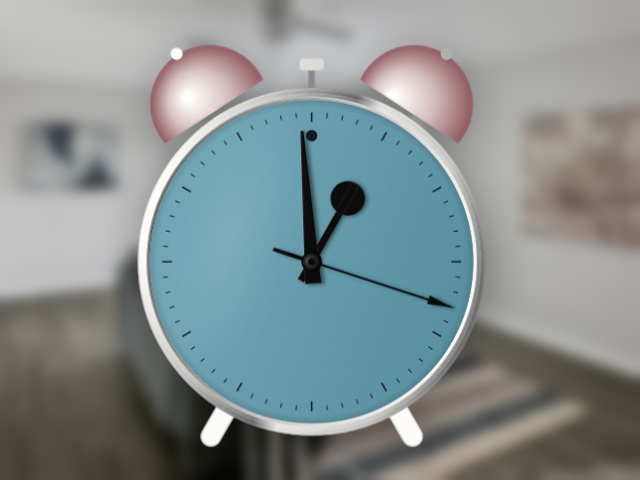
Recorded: h=12 m=59 s=18
